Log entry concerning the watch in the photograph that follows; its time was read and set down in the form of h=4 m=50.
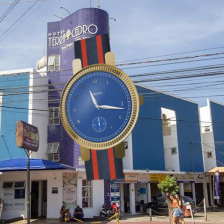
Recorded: h=11 m=17
